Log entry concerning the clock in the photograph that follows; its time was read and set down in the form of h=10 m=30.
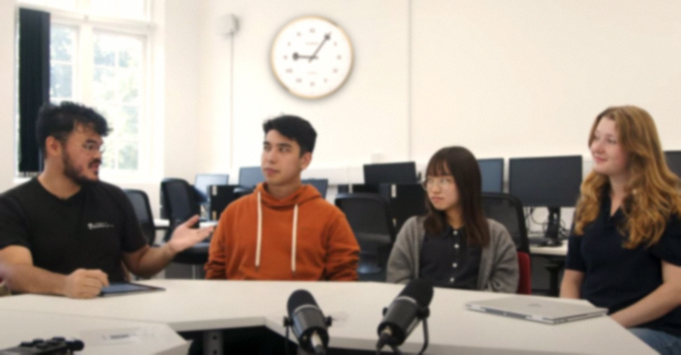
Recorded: h=9 m=6
